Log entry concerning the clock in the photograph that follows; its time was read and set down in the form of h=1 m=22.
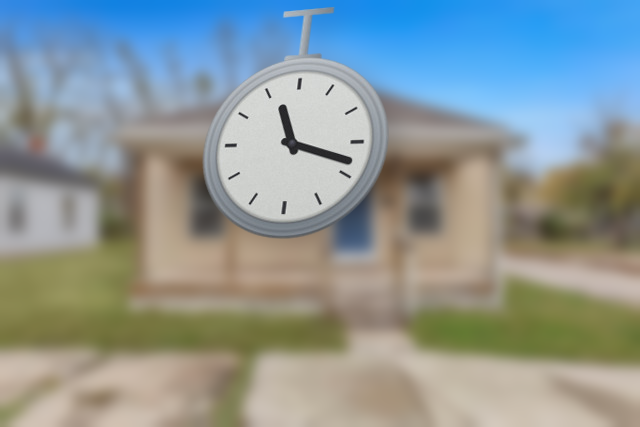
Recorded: h=11 m=18
